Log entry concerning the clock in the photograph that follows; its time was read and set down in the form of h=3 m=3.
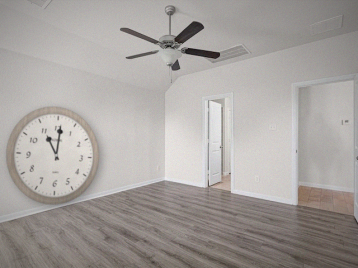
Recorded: h=11 m=1
